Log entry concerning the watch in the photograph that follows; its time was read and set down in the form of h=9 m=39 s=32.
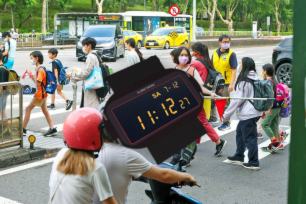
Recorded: h=11 m=12 s=27
